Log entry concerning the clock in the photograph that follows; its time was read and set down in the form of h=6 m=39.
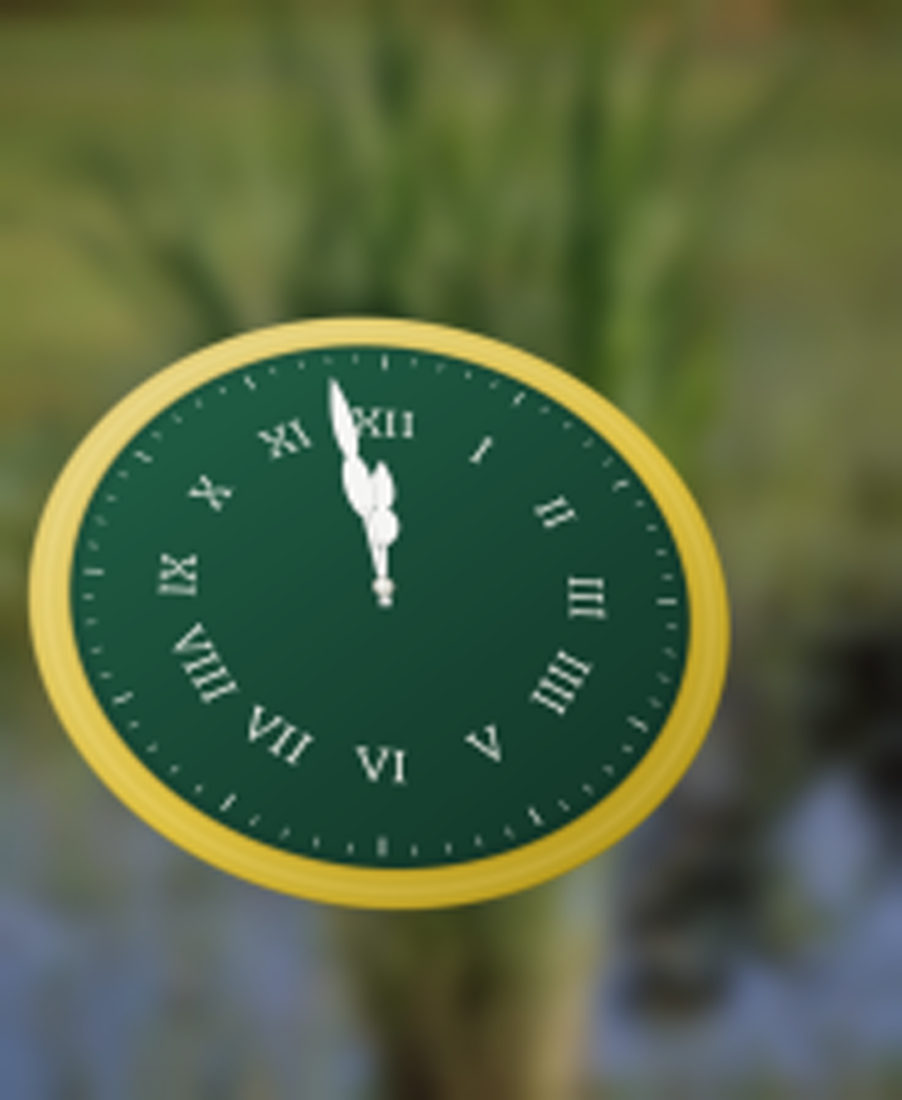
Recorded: h=11 m=58
